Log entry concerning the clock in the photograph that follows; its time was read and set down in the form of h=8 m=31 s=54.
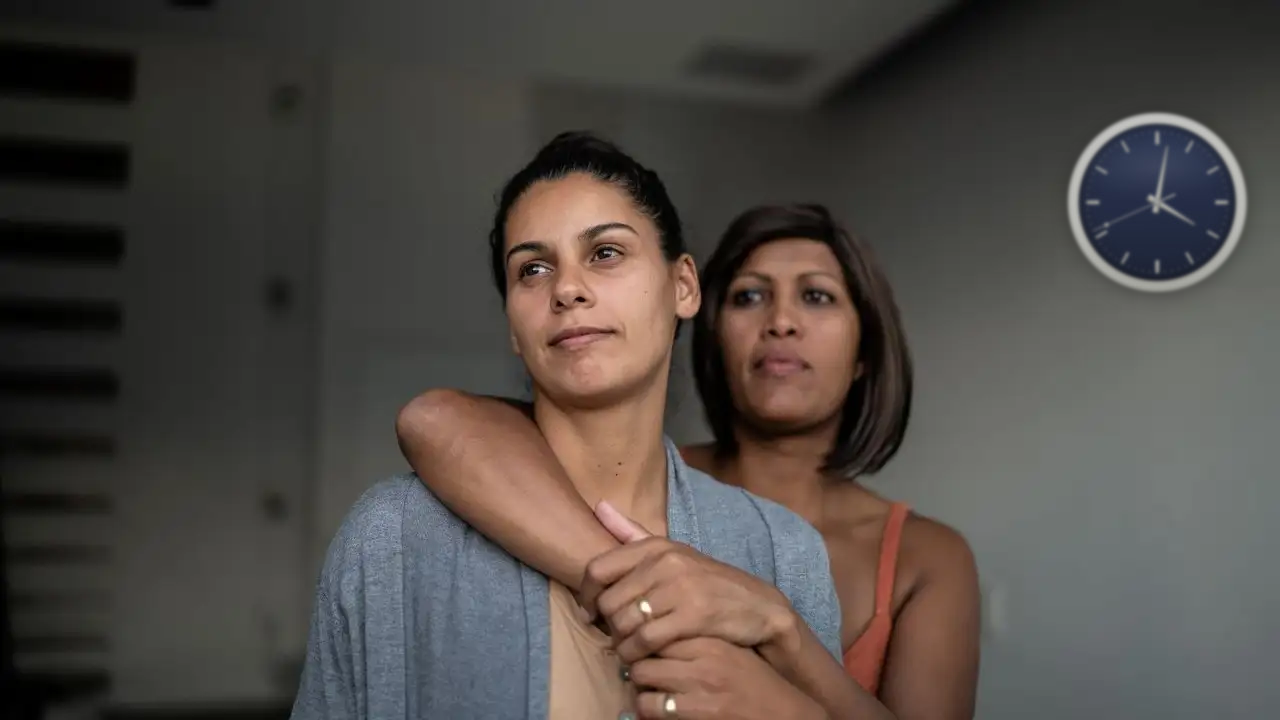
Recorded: h=4 m=1 s=41
